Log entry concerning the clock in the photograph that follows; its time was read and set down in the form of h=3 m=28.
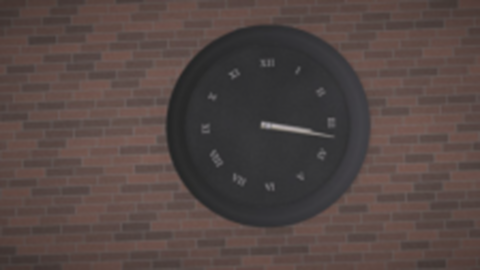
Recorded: h=3 m=17
